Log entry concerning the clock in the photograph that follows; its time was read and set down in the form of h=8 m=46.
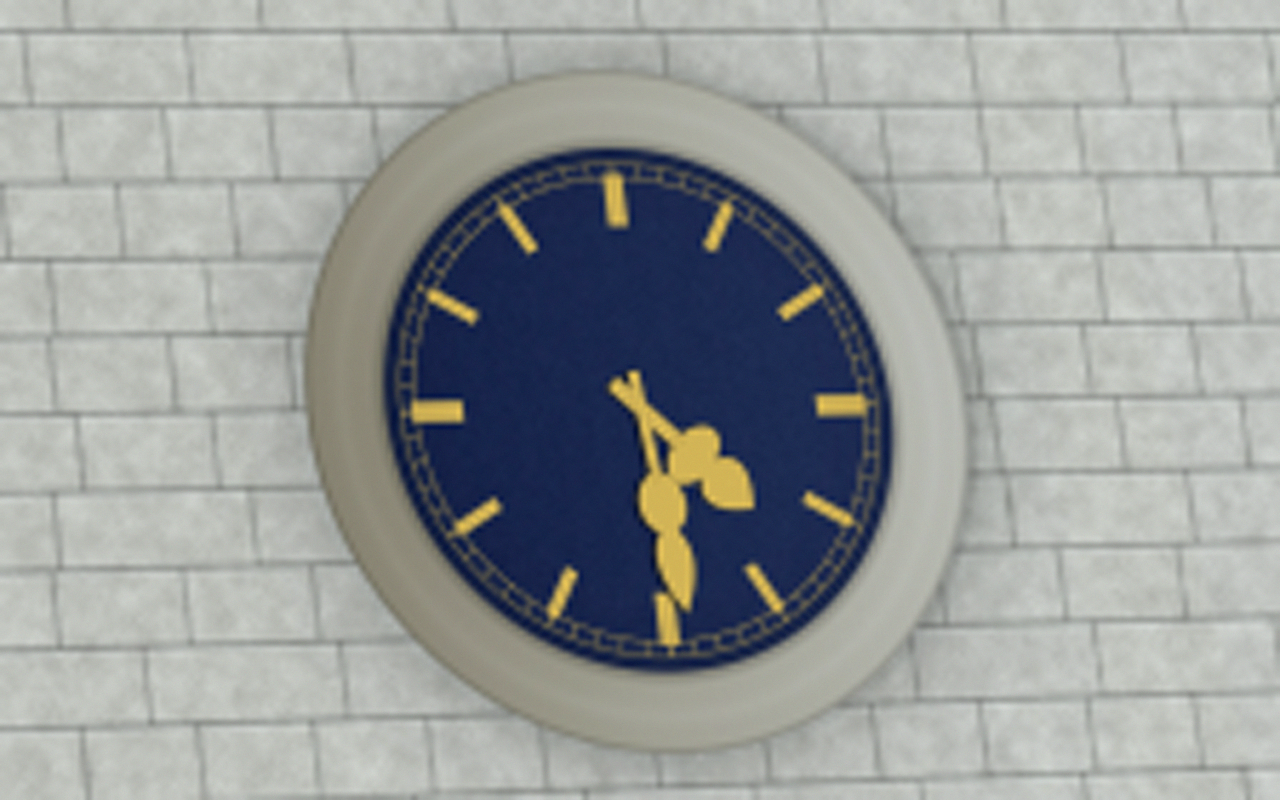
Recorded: h=4 m=29
